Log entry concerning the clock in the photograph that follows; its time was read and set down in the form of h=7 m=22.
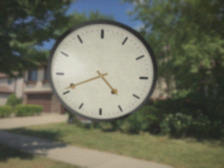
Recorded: h=4 m=41
